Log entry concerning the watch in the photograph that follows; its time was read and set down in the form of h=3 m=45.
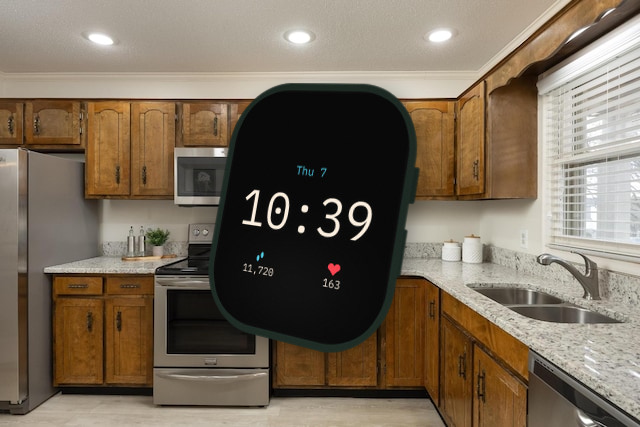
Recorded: h=10 m=39
